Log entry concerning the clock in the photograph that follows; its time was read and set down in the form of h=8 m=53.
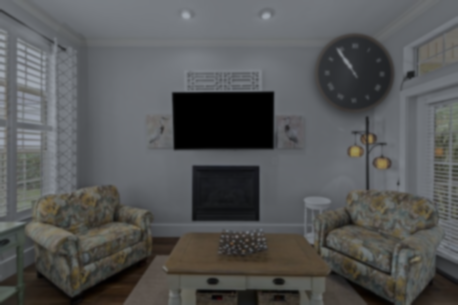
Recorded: h=10 m=54
